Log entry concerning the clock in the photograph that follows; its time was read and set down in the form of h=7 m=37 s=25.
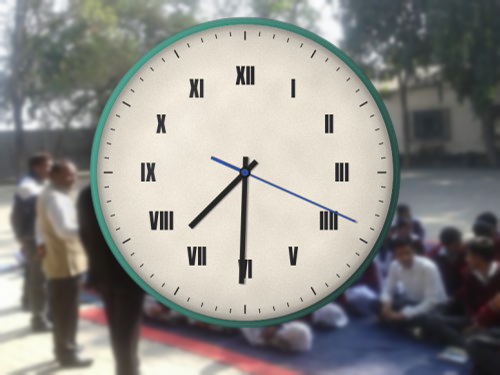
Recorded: h=7 m=30 s=19
